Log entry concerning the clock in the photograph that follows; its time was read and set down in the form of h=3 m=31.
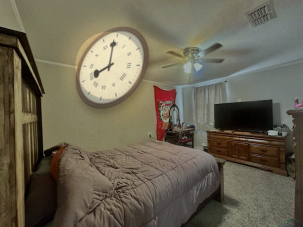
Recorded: h=7 m=59
